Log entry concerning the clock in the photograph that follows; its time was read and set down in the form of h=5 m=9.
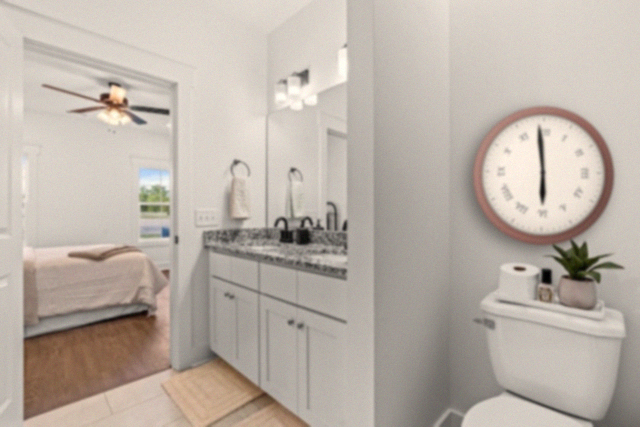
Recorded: h=5 m=59
